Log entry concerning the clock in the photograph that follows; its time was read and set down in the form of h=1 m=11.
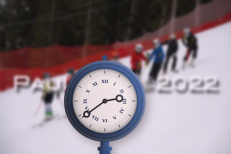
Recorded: h=2 m=39
